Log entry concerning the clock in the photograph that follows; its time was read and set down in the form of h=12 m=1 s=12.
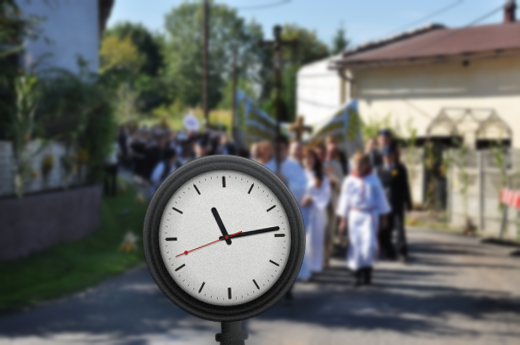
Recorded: h=11 m=13 s=42
